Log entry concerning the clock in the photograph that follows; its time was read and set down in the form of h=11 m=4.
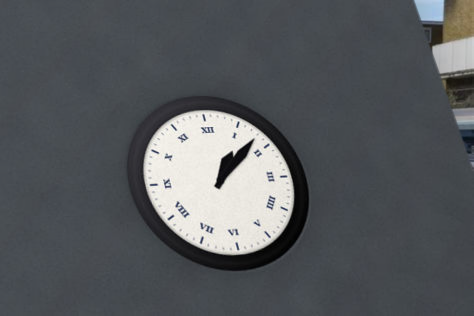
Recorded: h=1 m=8
